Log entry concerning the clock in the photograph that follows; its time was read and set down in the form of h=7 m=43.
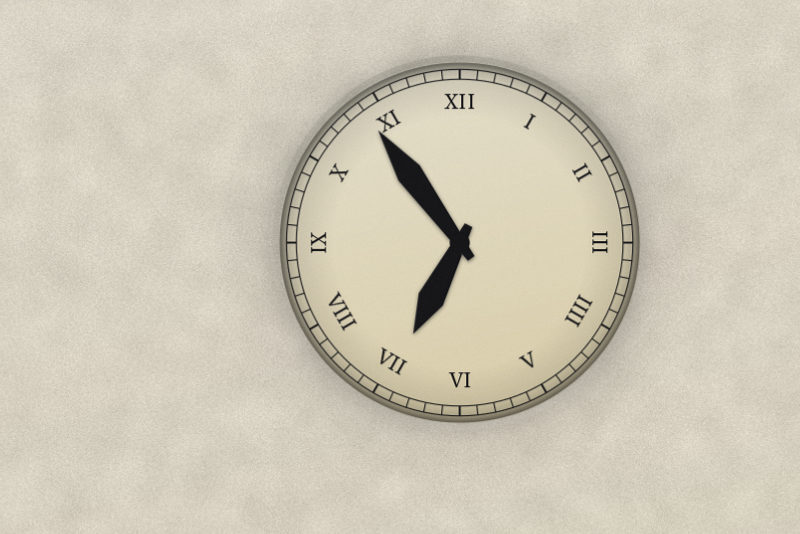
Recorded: h=6 m=54
